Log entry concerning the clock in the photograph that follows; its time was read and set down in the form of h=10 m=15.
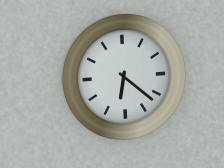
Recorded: h=6 m=22
